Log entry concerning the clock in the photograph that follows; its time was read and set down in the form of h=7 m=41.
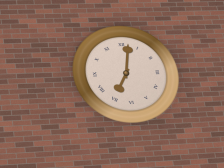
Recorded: h=7 m=2
